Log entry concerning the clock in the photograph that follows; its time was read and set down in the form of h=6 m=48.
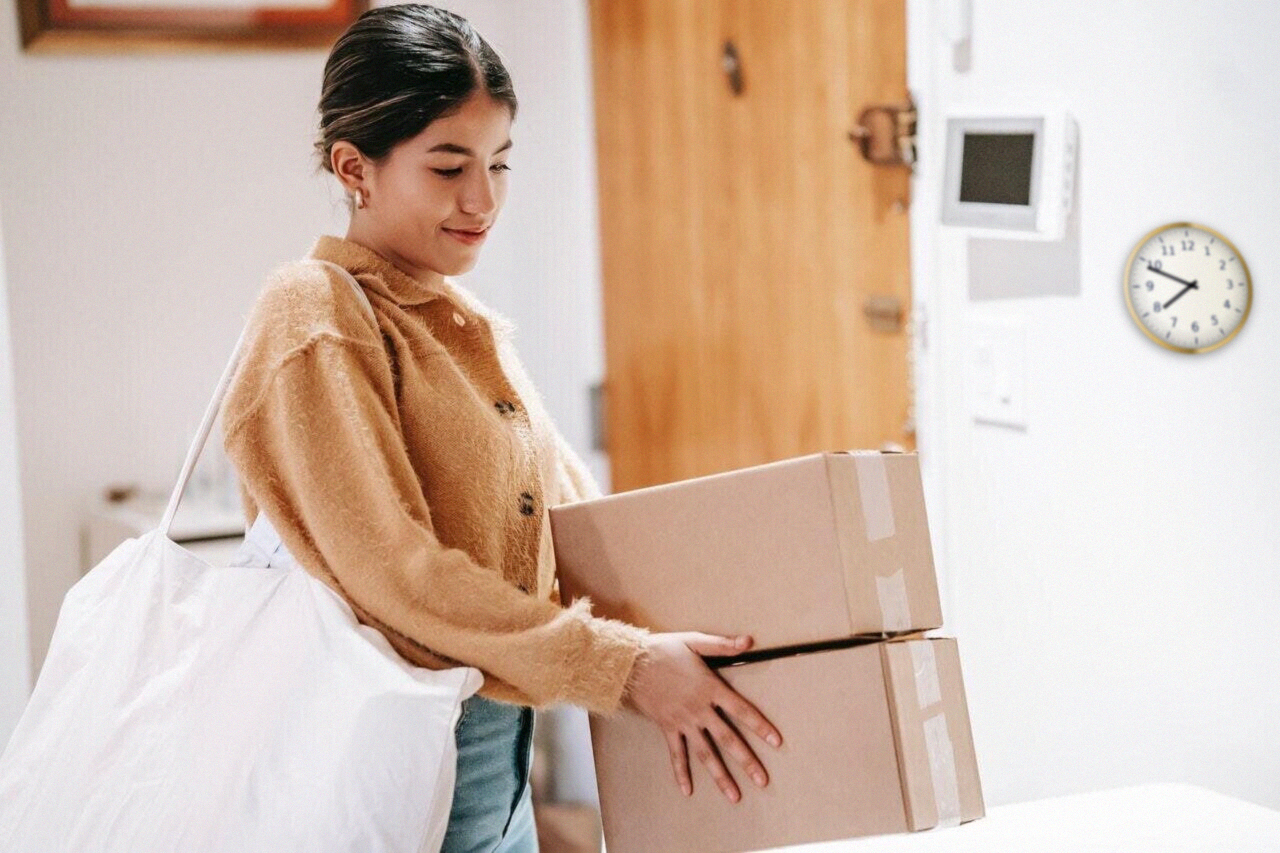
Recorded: h=7 m=49
